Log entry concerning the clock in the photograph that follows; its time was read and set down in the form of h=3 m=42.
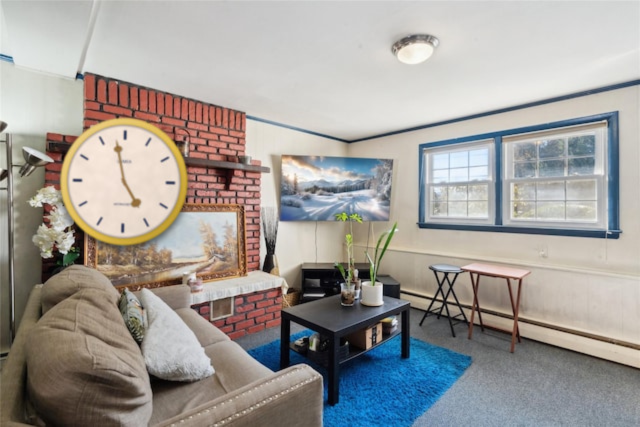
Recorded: h=4 m=58
